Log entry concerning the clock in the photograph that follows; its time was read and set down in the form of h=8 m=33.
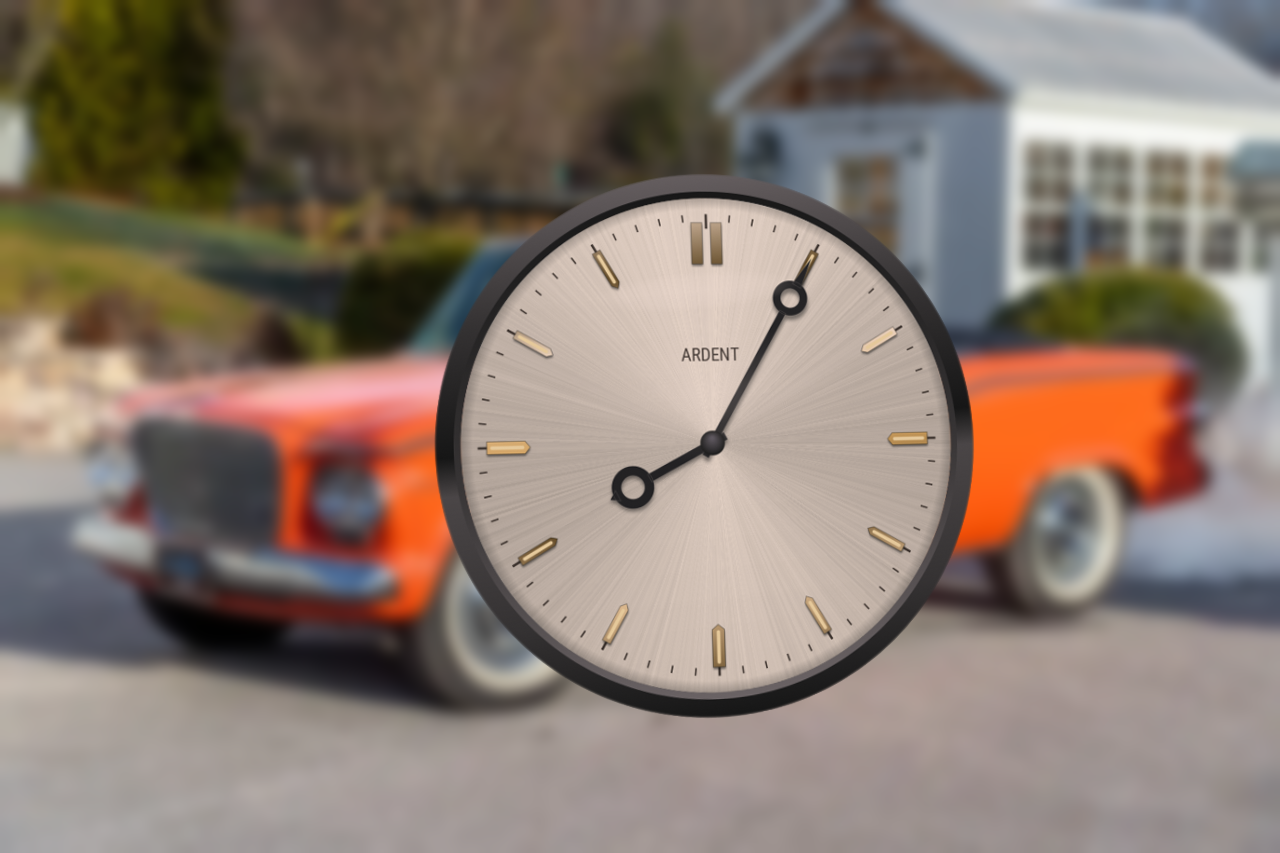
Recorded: h=8 m=5
